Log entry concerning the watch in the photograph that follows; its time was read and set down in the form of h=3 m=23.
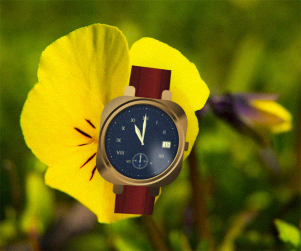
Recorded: h=11 m=0
